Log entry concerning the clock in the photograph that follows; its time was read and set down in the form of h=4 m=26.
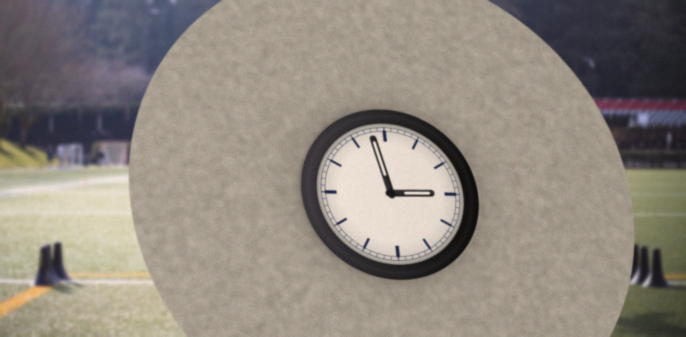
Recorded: h=2 m=58
